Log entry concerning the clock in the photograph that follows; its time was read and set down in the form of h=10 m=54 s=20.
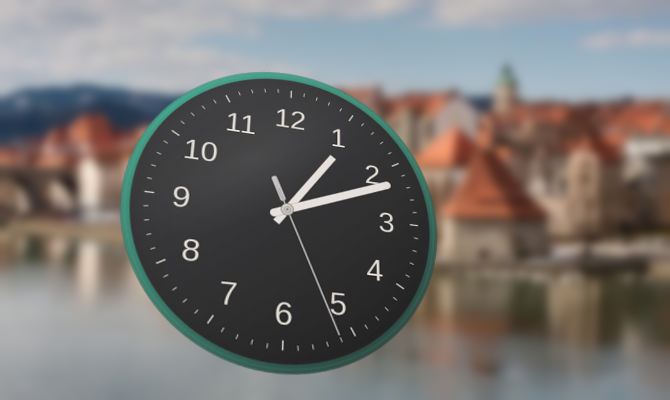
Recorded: h=1 m=11 s=26
